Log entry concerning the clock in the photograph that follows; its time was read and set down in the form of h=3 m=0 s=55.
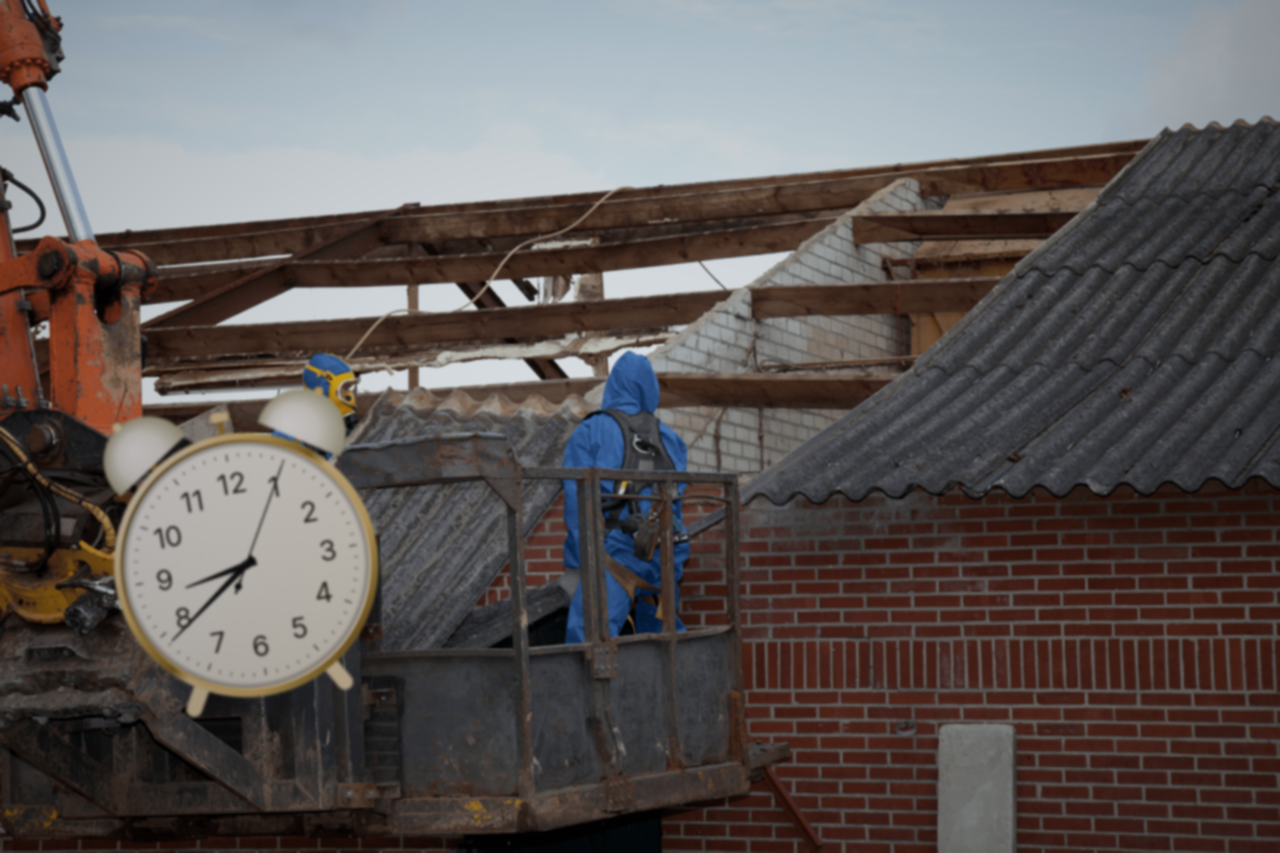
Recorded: h=8 m=39 s=5
